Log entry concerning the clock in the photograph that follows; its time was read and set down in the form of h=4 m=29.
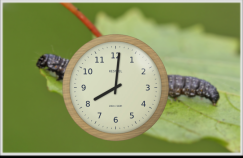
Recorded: h=8 m=1
